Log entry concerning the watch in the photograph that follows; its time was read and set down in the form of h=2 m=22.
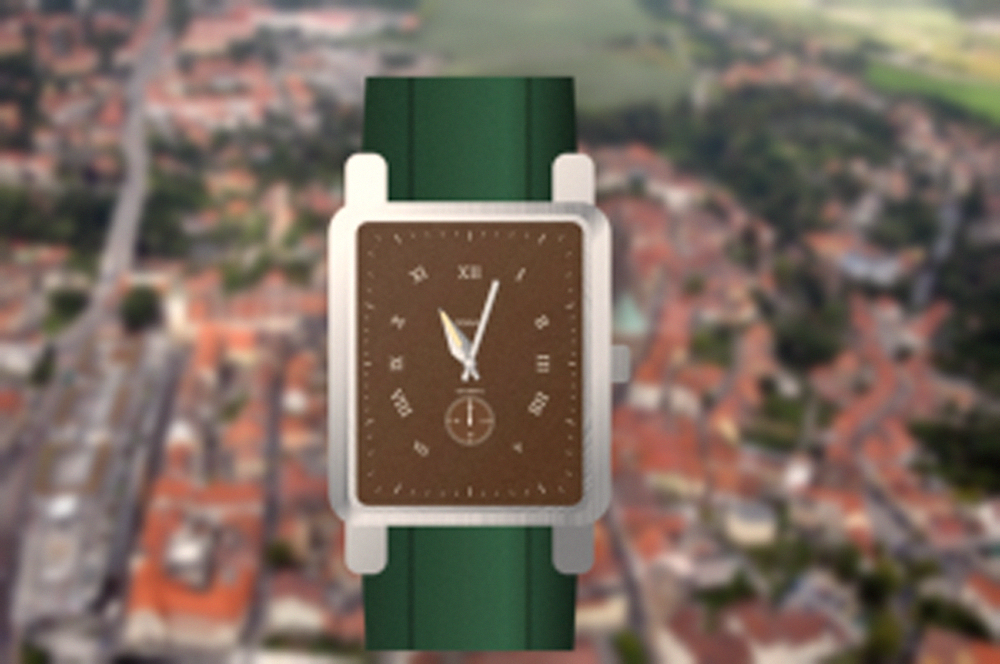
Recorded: h=11 m=3
